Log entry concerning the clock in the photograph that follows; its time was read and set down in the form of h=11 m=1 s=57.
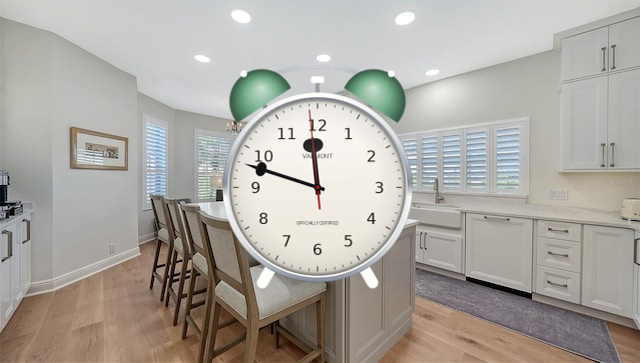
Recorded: h=11 m=47 s=59
